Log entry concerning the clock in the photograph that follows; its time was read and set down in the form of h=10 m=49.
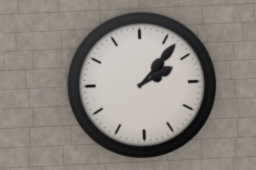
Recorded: h=2 m=7
